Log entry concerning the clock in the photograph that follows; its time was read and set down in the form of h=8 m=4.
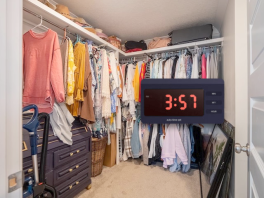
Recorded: h=3 m=57
